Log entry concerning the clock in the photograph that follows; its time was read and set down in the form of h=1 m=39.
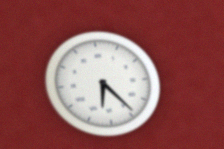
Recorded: h=6 m=24
